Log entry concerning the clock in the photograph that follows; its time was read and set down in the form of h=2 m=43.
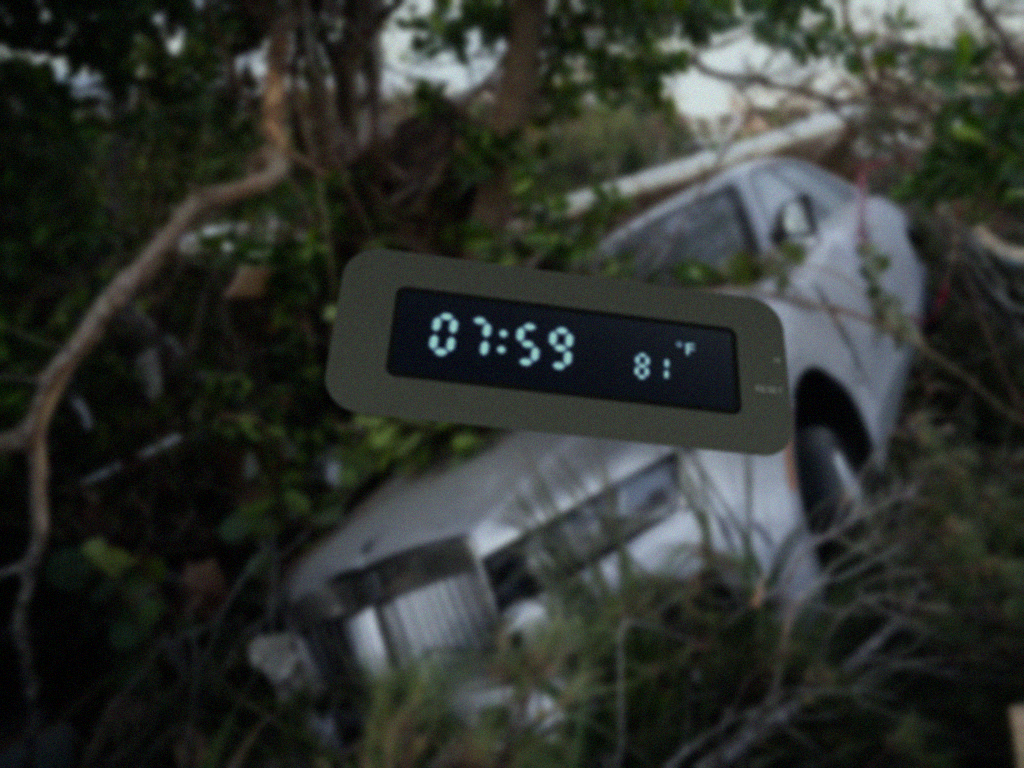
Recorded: h=7 m=59
